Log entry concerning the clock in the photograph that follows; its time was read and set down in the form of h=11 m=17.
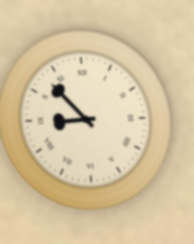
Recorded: h=8 m=53
